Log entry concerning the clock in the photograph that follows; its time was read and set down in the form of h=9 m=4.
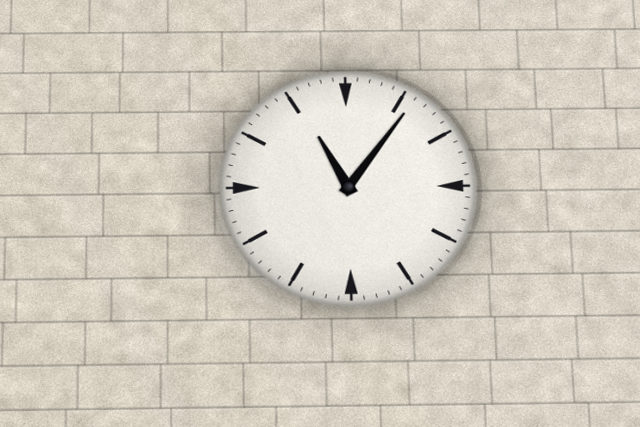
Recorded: h=11 m=6
